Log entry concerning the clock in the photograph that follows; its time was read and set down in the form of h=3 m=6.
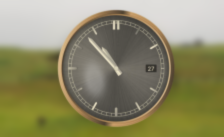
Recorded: h=10 m=53
